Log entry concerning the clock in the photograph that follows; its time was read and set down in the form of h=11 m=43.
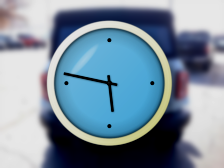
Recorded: h=5 m=47
